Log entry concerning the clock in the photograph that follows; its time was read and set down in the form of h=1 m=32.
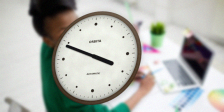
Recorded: h=3 m=49
